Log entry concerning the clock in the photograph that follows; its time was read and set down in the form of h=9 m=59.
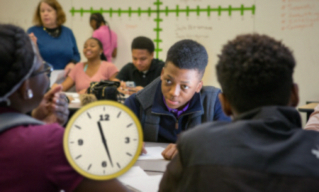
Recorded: h=11 m=27
